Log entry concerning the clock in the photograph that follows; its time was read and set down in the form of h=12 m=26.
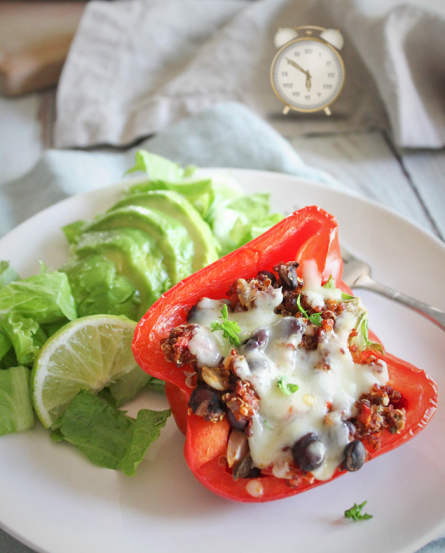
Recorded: h=5 m=51
